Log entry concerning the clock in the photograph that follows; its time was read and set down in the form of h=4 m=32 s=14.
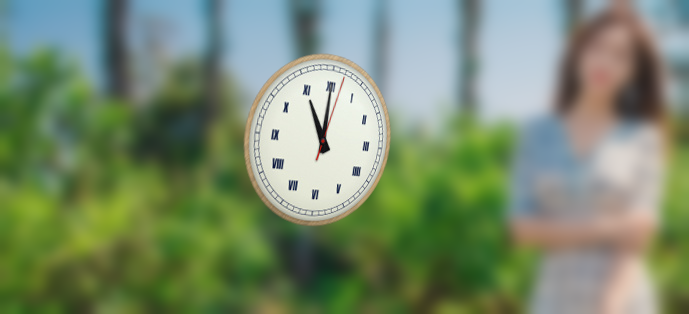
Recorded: h=11 m=0 s=2
